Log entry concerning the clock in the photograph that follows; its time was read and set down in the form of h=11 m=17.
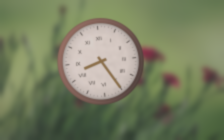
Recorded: h=8 m=25
